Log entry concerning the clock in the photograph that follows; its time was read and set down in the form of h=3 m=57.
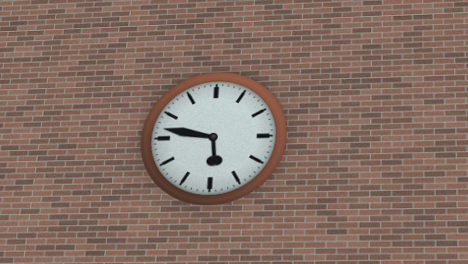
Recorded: h=5 m=47
